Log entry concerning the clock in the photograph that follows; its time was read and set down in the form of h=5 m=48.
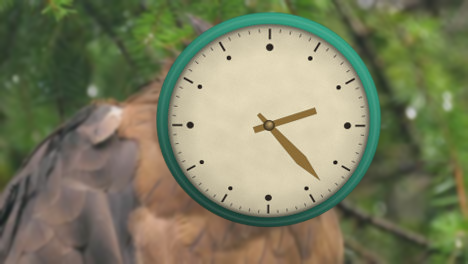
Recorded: h=2 m=23
